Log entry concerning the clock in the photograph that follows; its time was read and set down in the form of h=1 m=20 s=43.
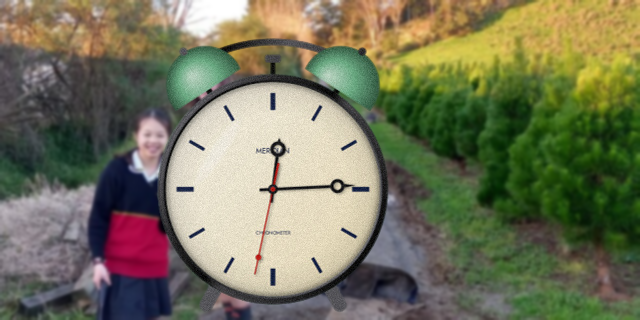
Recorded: h=12 m=14 s=32
